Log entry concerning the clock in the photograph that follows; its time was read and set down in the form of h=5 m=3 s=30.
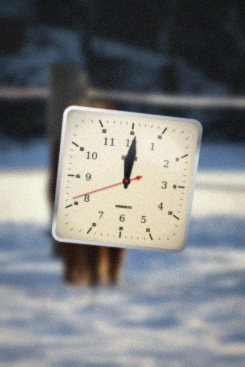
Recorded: h=12 m=0 s=41
